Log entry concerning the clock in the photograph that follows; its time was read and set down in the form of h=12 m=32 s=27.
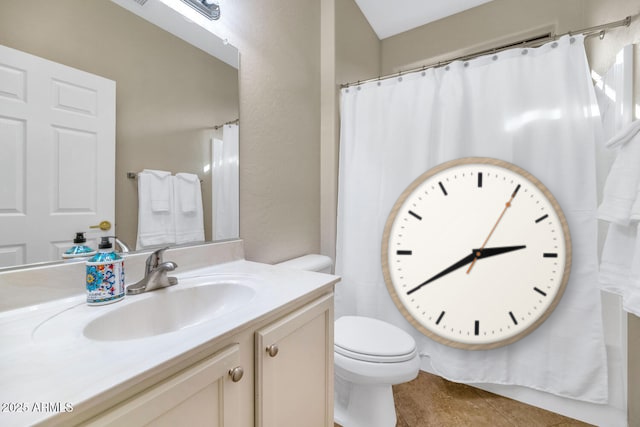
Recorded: h=2 m=40 s=5
